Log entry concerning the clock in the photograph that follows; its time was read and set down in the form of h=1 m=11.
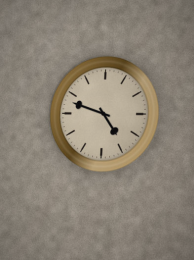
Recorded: h=4 m=48
